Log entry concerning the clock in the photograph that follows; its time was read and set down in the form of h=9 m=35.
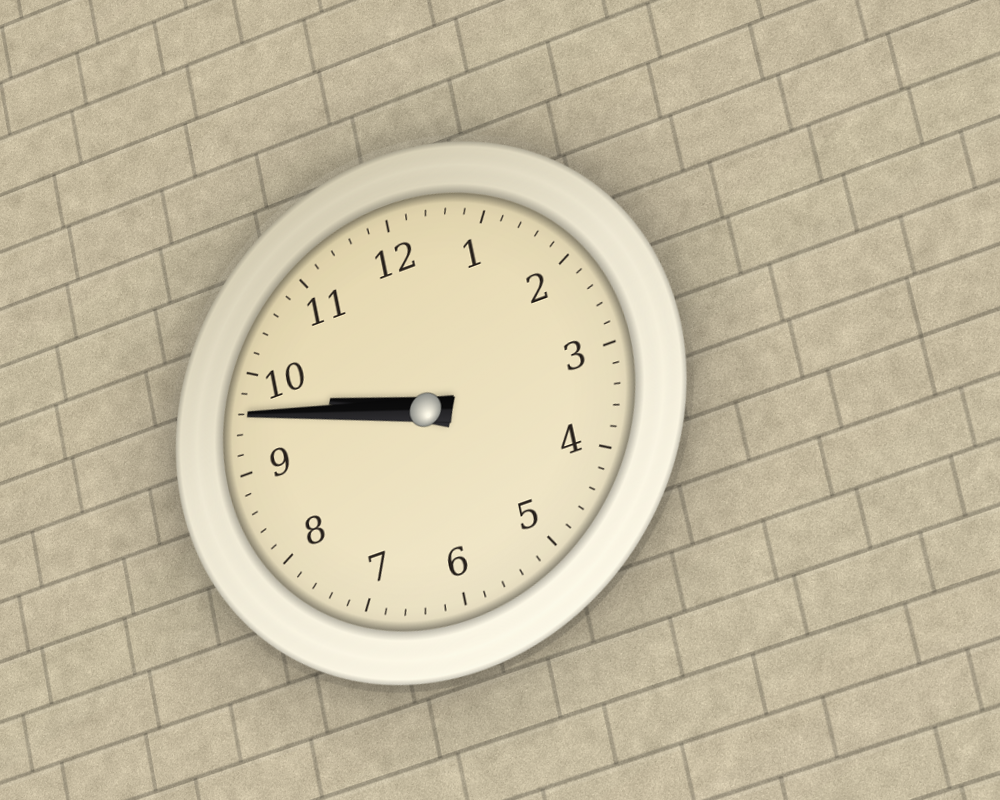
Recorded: h=9 m=48
